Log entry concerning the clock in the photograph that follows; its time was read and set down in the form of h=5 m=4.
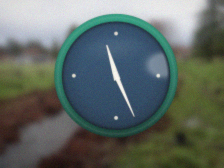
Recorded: h=11 m=26
